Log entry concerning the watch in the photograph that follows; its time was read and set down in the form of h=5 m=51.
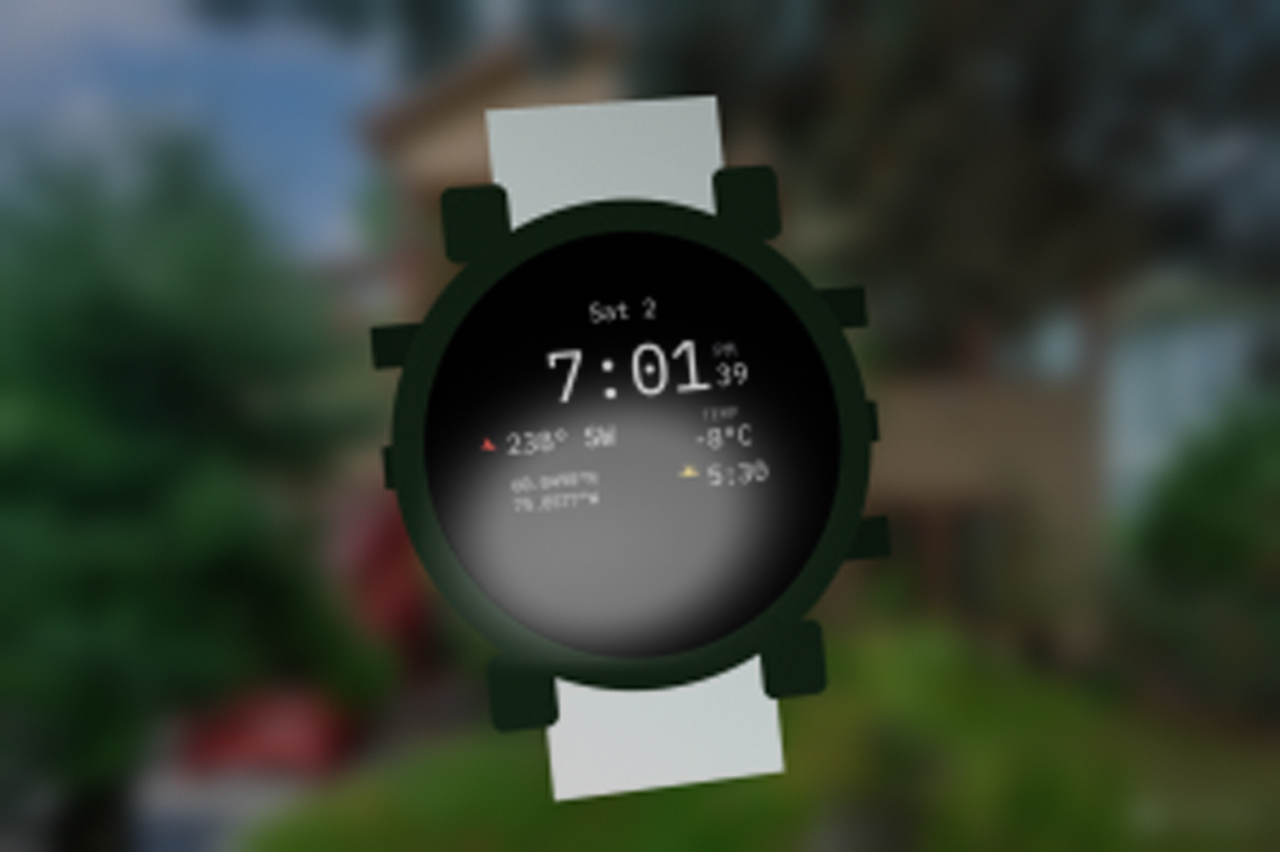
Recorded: h=7 m=1
